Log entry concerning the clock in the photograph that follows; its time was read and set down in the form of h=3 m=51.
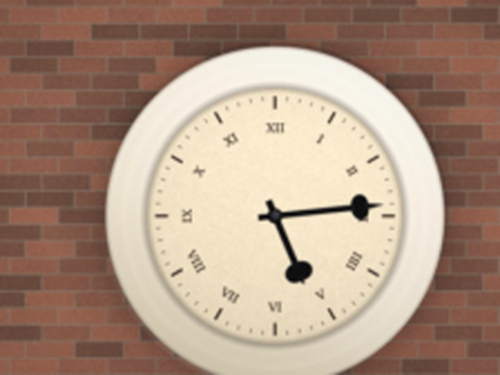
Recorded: h=5 m=14
